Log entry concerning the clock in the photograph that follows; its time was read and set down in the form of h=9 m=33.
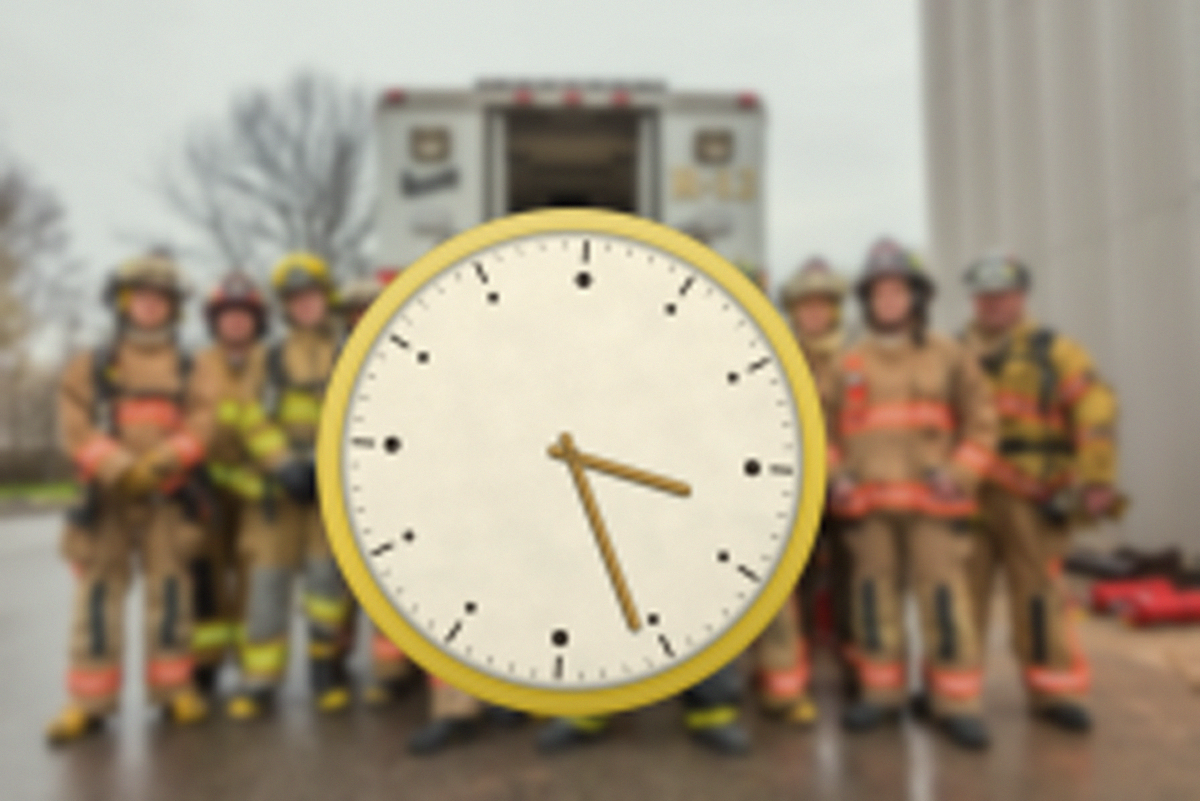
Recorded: h=3 m=26
